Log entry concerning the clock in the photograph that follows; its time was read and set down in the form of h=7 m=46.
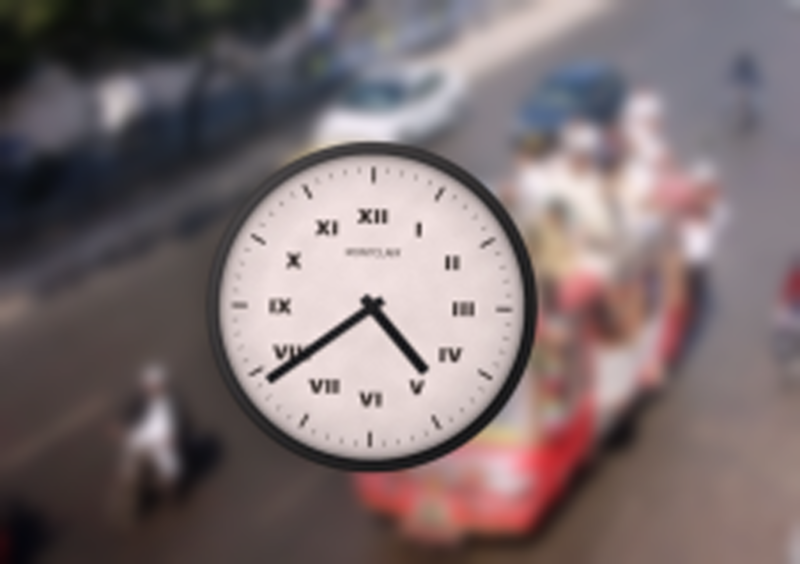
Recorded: h=4 m=39
